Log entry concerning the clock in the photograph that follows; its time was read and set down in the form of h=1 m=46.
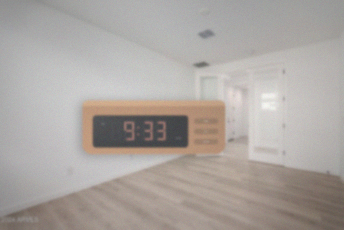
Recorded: h=9 m=33
